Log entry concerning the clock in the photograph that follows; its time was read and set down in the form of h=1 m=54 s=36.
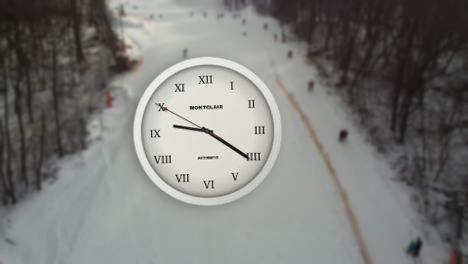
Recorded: h=9 m=20 s=50
